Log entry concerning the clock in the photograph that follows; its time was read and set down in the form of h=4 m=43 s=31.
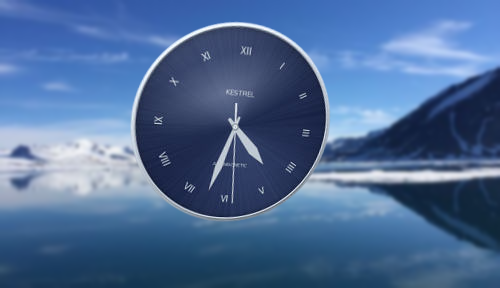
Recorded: h=4 m=32 s=29
